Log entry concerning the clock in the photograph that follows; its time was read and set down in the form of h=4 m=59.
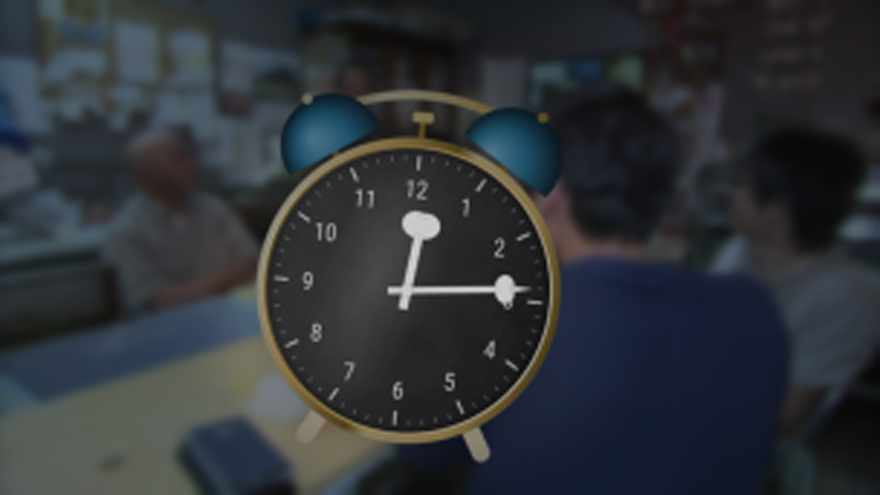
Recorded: h=12 m=14
